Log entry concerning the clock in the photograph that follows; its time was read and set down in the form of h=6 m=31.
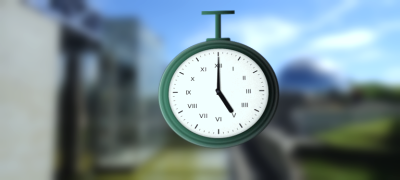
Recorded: h=5 m=0
